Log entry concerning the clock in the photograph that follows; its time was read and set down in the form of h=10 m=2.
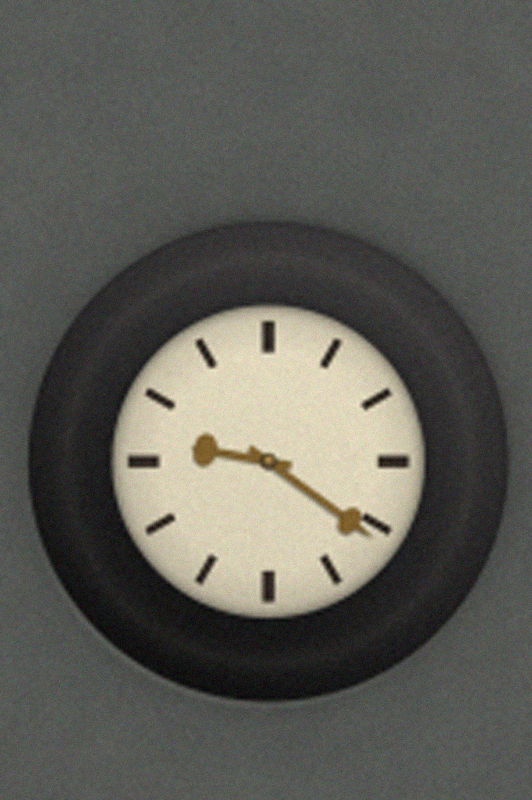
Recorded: h=9 m=21
